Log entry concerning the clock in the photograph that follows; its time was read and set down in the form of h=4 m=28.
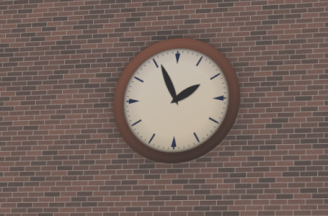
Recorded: h=1 m=56
